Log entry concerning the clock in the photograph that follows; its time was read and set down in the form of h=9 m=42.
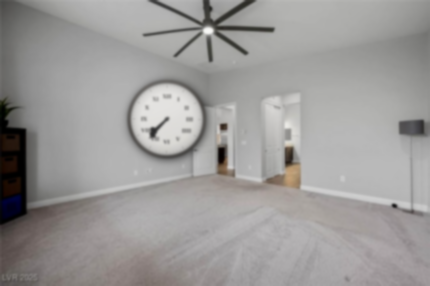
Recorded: h=7 m=37
